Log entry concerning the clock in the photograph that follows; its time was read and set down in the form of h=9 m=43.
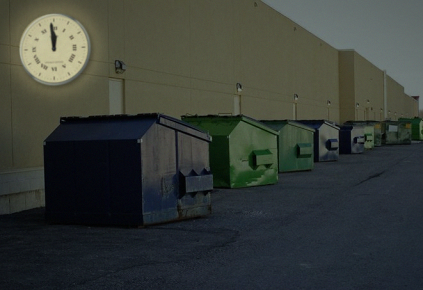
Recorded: h=11 m=59
